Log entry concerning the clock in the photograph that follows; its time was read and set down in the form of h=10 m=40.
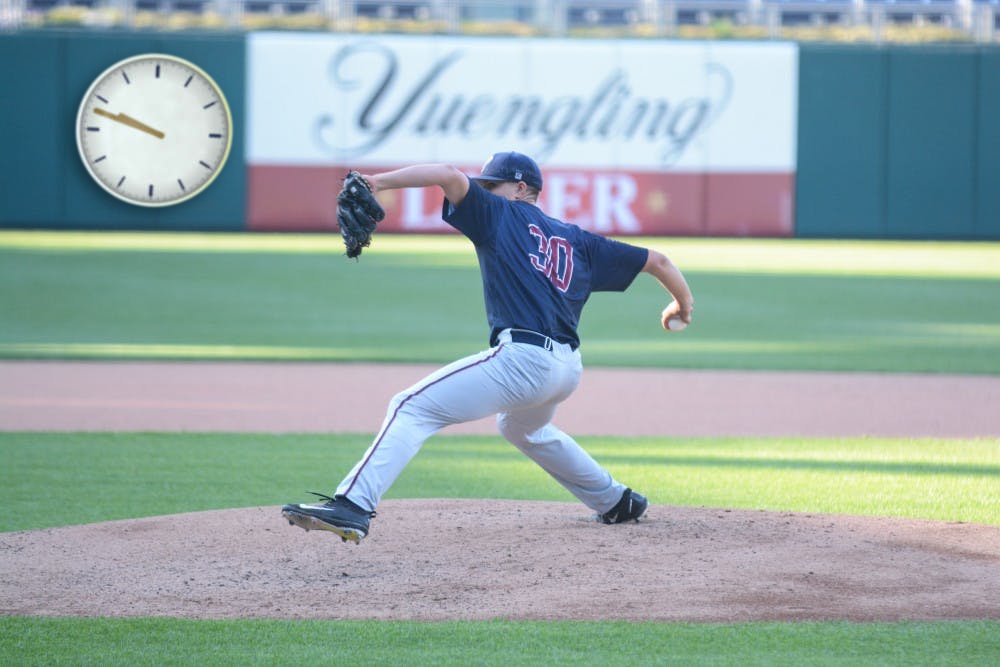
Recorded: h=9 m=48
